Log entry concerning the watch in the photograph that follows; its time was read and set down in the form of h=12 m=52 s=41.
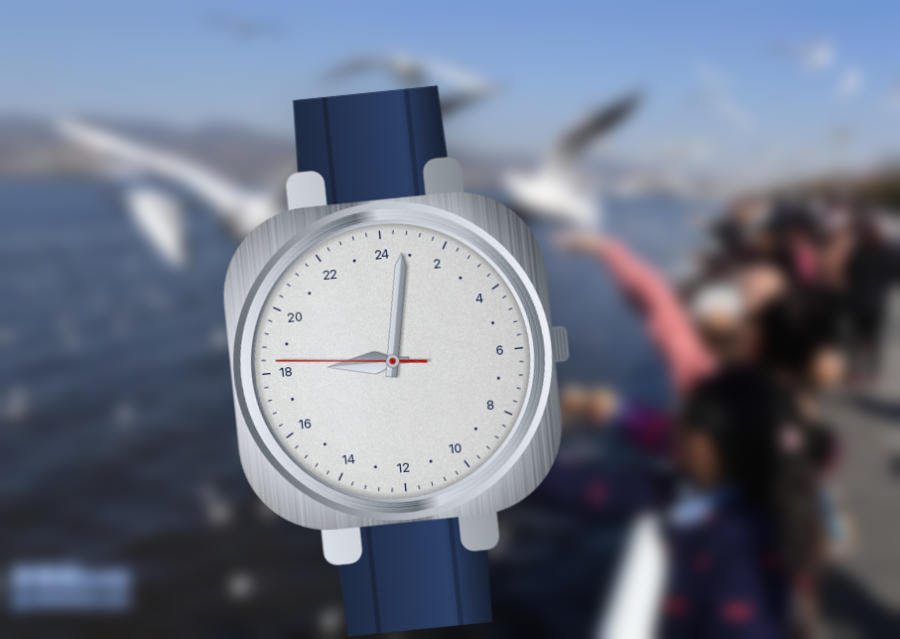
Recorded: h=18 m=1 s=46
